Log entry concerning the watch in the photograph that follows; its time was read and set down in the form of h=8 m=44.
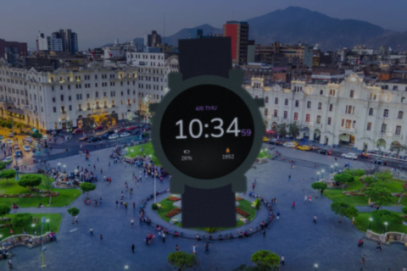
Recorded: h=10 m=34
